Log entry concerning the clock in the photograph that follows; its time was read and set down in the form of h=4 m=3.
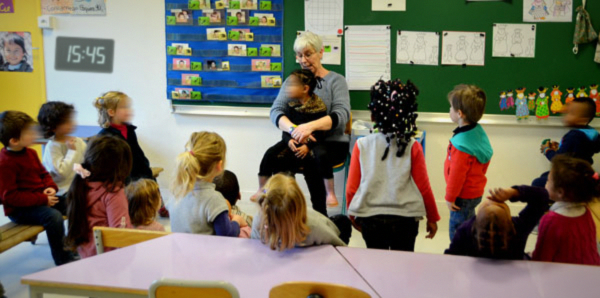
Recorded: h=15 m=45
